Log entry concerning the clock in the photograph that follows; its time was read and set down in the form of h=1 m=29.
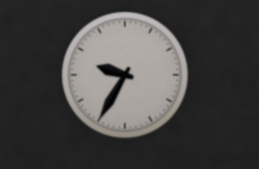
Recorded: h=9 m=35
